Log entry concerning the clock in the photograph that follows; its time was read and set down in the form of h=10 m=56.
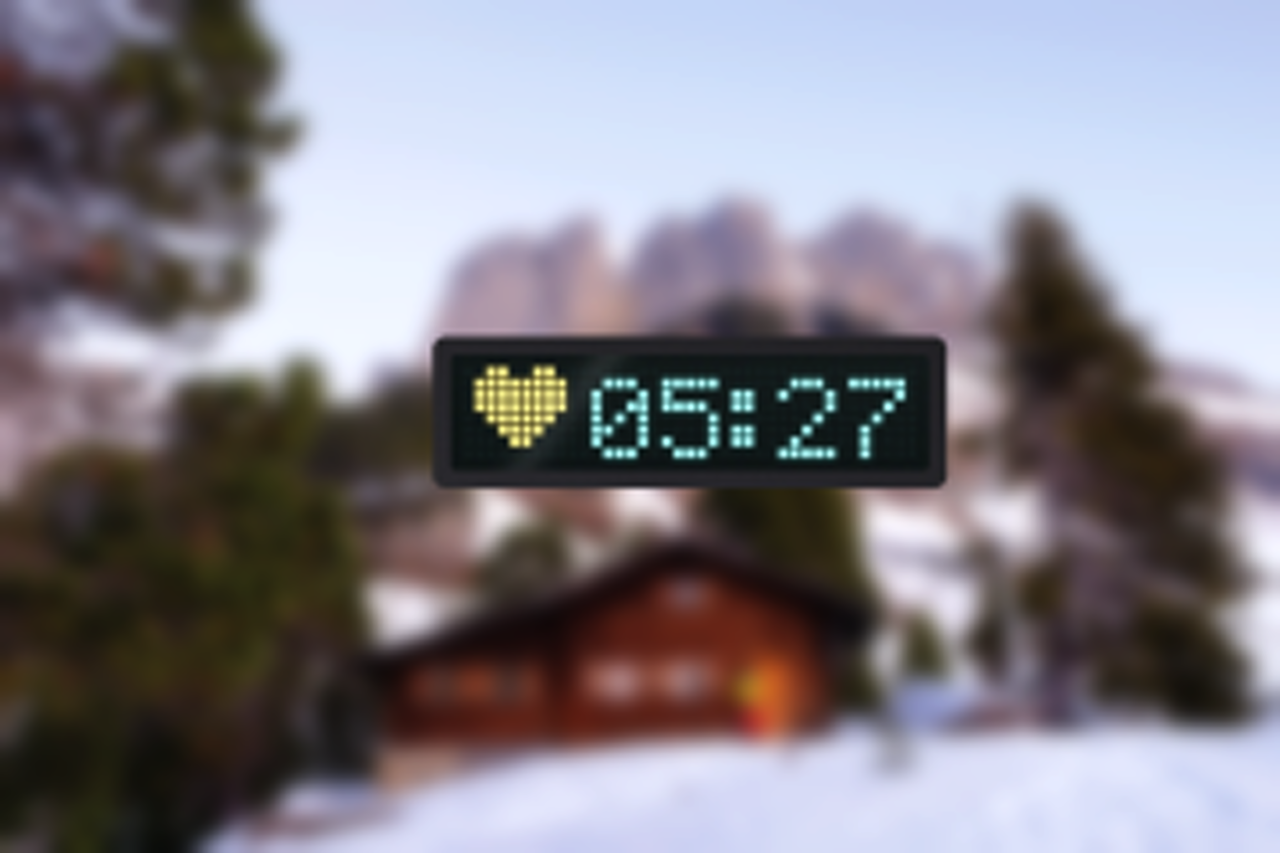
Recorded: h=5 m=27
